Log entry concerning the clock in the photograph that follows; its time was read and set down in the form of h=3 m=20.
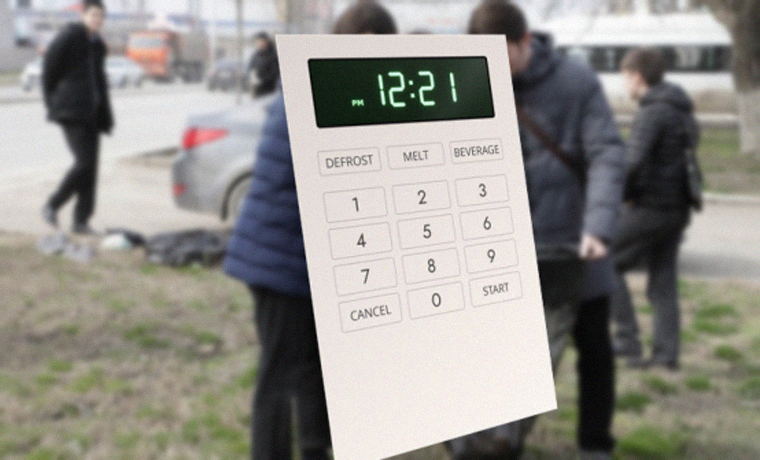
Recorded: h=12 m=21
